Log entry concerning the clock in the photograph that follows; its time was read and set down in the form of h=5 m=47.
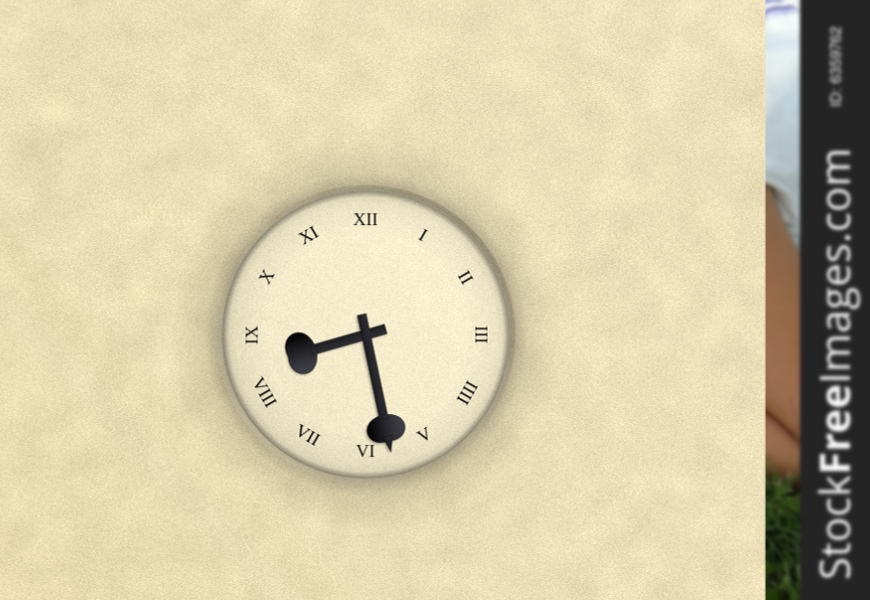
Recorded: h=8 m=28
